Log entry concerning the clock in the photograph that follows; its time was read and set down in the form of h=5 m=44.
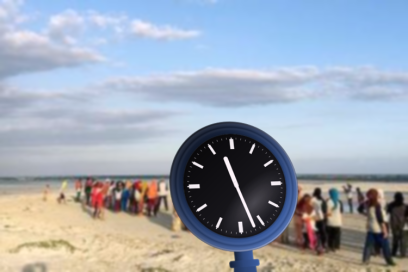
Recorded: h=11 m=27
